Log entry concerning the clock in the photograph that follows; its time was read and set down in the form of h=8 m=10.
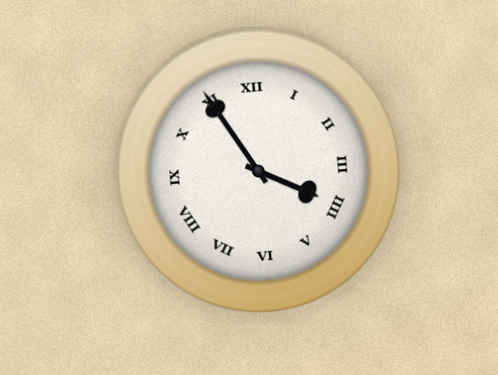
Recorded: h=3 m=55
